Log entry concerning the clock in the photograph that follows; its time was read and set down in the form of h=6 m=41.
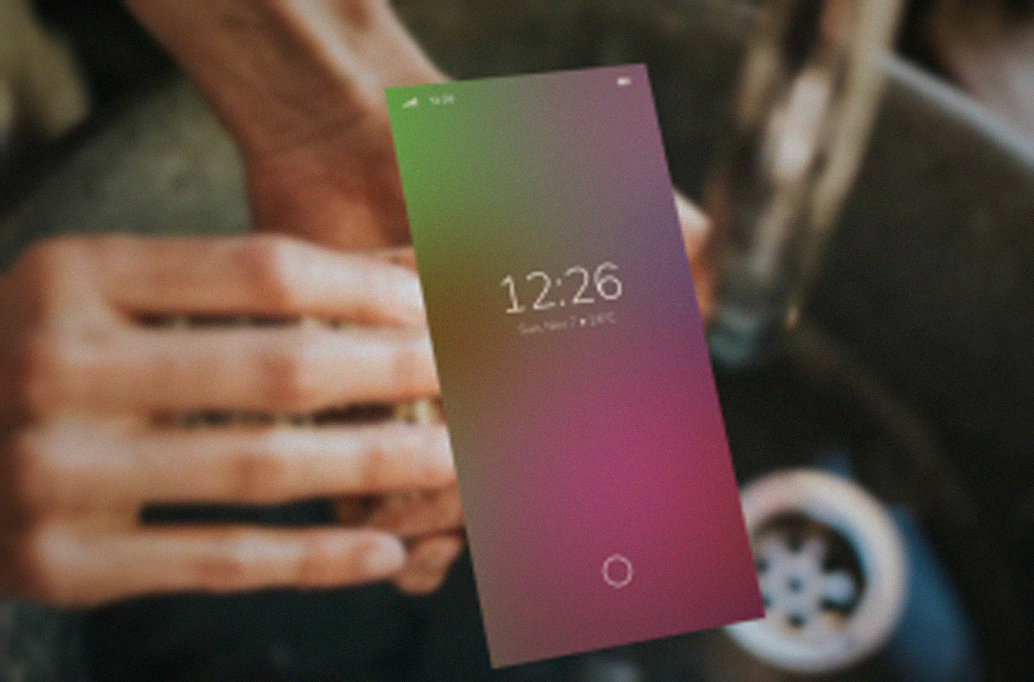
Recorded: h=12 m=26
